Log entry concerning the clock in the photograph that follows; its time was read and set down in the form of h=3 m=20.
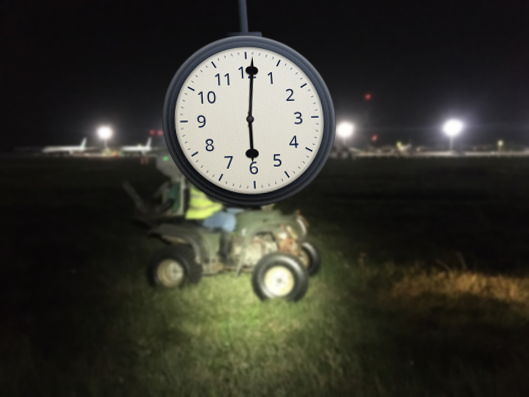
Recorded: h=6 m=1
